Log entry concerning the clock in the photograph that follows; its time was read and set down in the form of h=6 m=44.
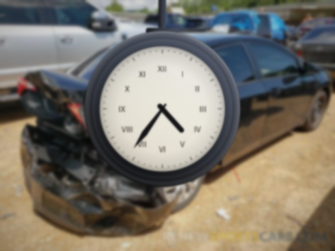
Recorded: h=4 m=36
